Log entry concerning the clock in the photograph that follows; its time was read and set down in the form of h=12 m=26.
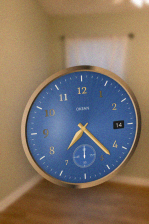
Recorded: h=7 m=23
